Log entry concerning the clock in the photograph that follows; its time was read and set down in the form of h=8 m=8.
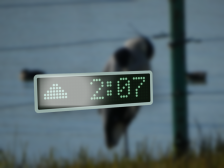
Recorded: h=2 m=7
